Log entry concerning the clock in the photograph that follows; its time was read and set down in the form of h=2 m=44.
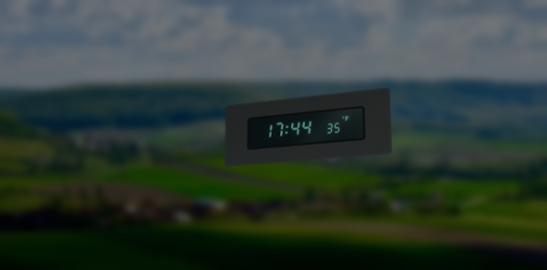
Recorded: h=17 m=44
